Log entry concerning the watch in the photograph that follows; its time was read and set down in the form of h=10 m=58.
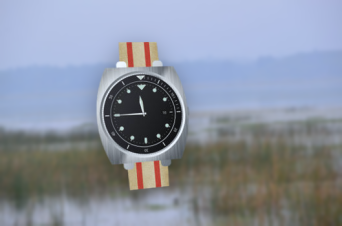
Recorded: h=11 m=45
